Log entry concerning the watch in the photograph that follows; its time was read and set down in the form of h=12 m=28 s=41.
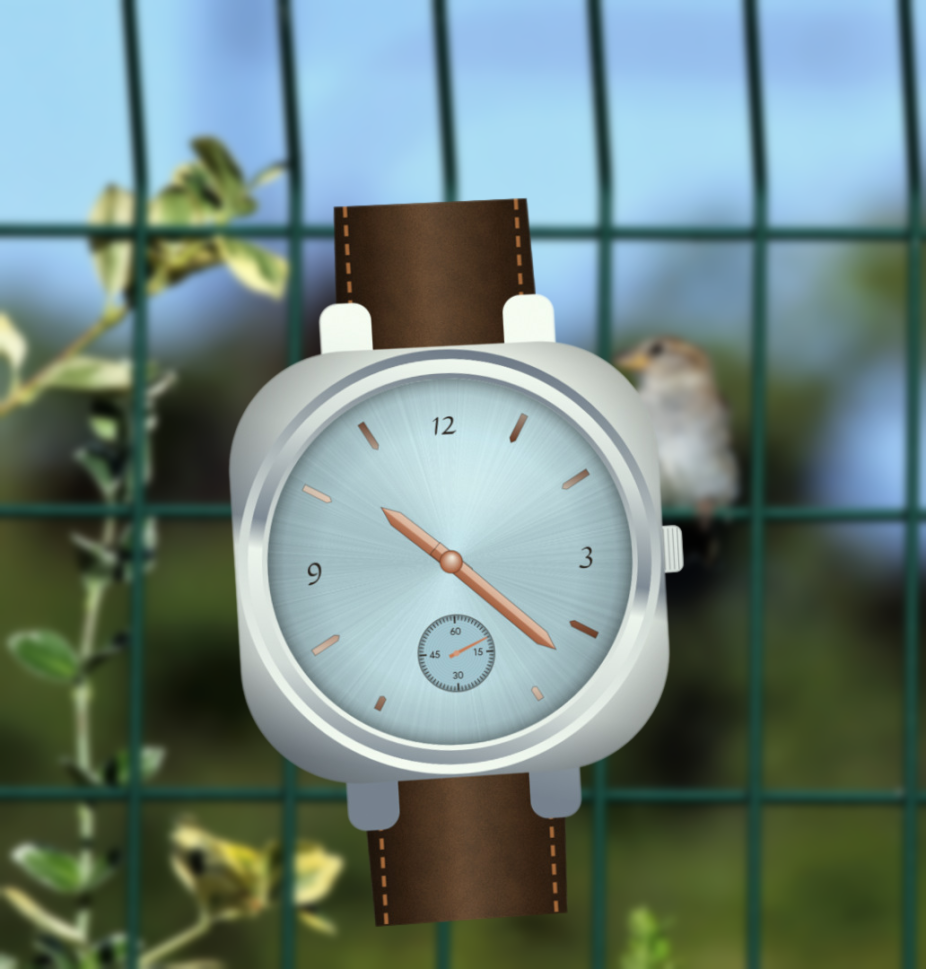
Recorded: h=10 m=22 s=11
